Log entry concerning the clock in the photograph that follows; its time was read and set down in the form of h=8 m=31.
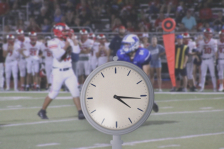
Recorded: h=4 m=16
